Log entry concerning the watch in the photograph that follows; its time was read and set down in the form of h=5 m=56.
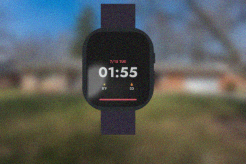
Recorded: h=1 m=55
